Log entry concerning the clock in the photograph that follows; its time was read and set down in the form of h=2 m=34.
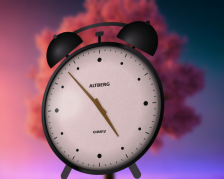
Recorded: h=4 m=53
